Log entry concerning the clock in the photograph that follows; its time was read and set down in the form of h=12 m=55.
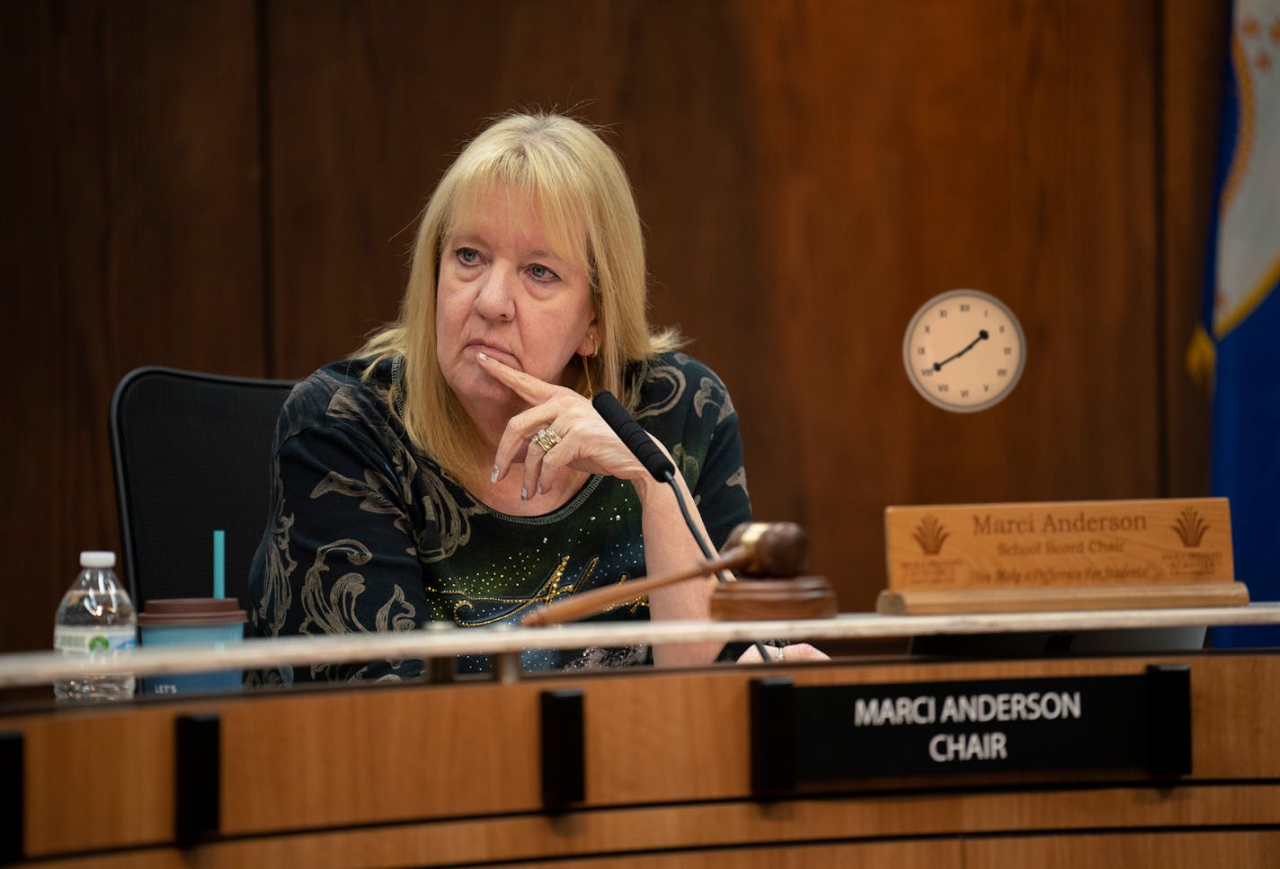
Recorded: h=1 m=40
